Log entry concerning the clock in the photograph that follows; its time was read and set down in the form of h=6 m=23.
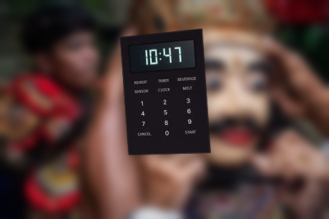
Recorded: h=10 m=47
